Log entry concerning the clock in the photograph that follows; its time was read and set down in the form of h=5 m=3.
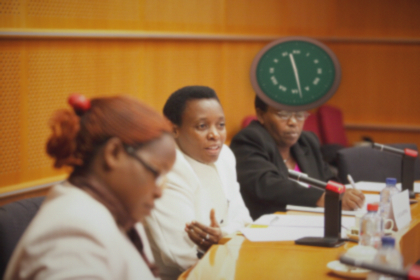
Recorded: h=11 m=28
